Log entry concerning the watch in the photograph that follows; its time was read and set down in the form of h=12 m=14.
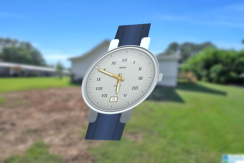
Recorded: h=5 m=49
